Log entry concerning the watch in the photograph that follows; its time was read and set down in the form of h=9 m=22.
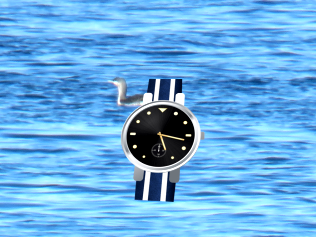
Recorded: h=5 m=17
